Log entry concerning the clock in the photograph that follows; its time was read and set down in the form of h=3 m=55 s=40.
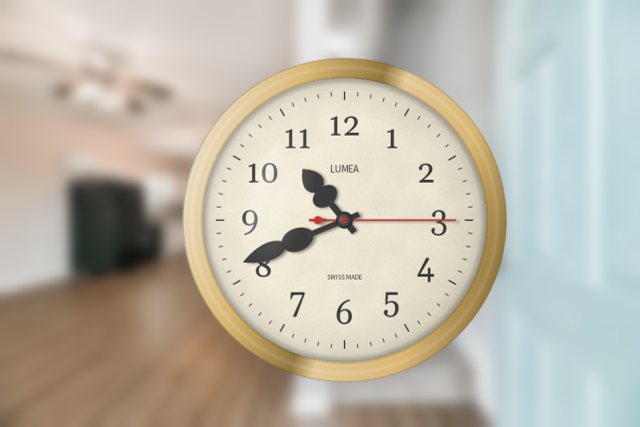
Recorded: h=10 m=41 s=15
